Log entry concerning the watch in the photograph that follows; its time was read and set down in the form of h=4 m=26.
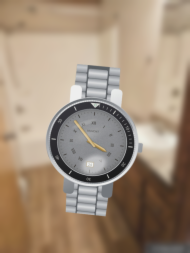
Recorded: h=3 m=53
